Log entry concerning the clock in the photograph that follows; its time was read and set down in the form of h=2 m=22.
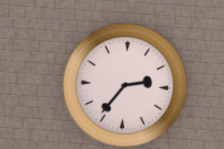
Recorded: h=2 m=36
